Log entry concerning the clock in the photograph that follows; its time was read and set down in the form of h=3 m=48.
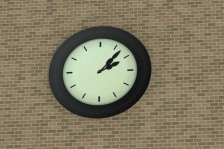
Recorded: h=2 m=7
